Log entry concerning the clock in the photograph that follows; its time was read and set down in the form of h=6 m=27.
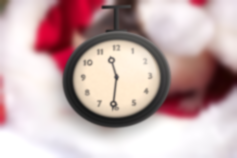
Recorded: h=11 m=31
